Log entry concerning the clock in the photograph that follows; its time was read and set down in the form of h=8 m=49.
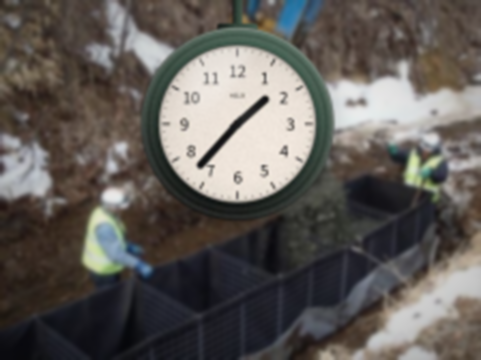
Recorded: h=1 m=37
